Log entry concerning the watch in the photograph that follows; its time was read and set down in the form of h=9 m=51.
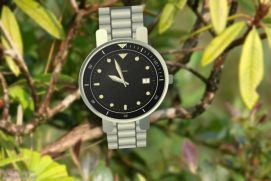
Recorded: h=9 m=57
